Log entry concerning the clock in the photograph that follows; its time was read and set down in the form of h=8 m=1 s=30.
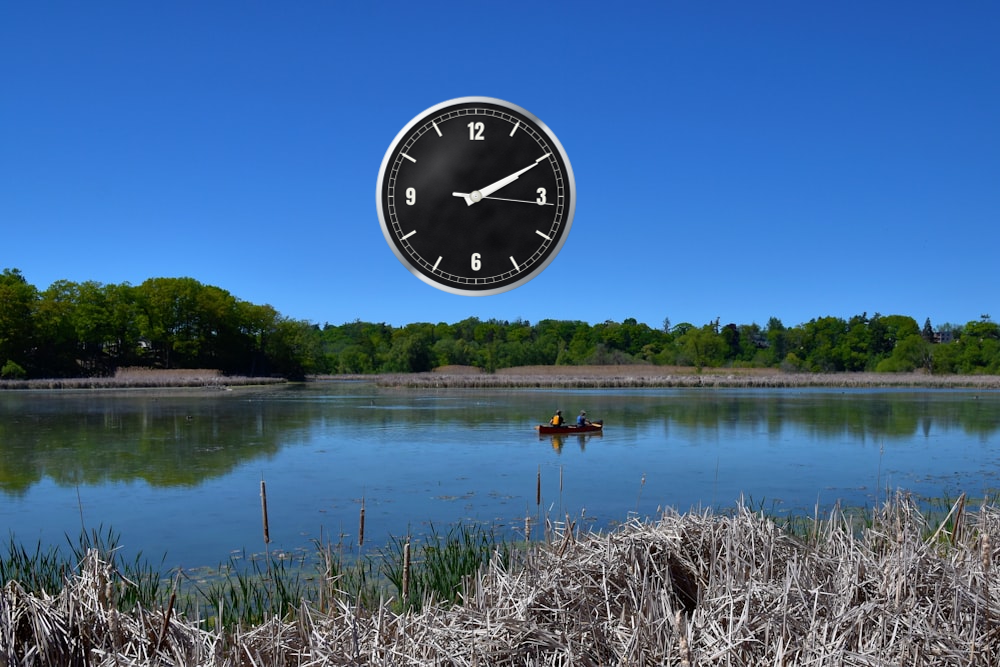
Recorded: h=2 m=10 s=16
